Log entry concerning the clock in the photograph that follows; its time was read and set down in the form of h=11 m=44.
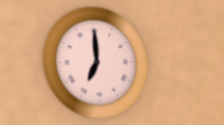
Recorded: h=7 m=0
